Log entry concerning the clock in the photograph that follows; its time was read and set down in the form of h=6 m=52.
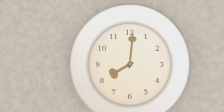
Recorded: h=8 m=1
